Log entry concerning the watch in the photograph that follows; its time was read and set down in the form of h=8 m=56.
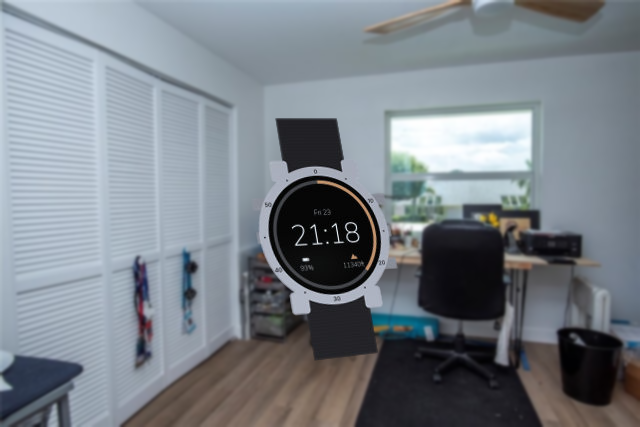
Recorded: h=21 m=18
